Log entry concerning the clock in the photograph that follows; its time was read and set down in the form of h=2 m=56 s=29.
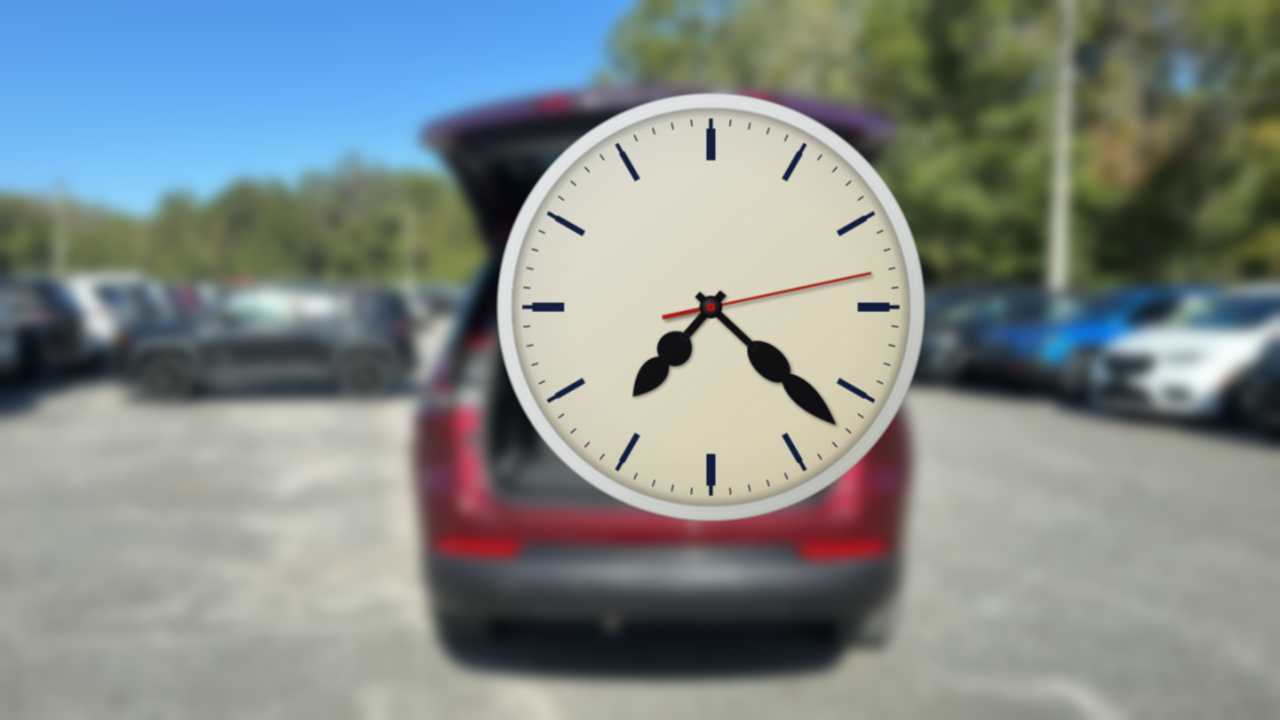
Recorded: h=7 m=22 s=13
